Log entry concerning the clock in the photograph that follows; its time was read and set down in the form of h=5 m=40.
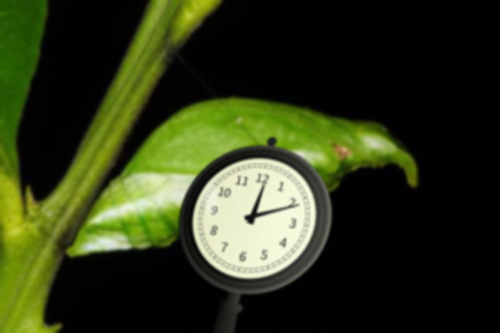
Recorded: h=12 m=11
